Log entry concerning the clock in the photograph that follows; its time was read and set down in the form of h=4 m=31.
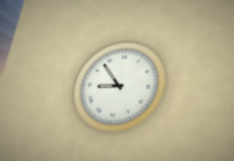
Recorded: h=8 m=53
